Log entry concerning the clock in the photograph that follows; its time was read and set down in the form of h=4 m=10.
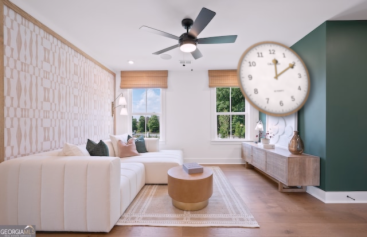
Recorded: h=12 m=10
